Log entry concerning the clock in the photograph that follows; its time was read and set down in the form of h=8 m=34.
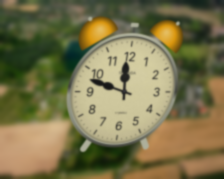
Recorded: h=11 m=48
